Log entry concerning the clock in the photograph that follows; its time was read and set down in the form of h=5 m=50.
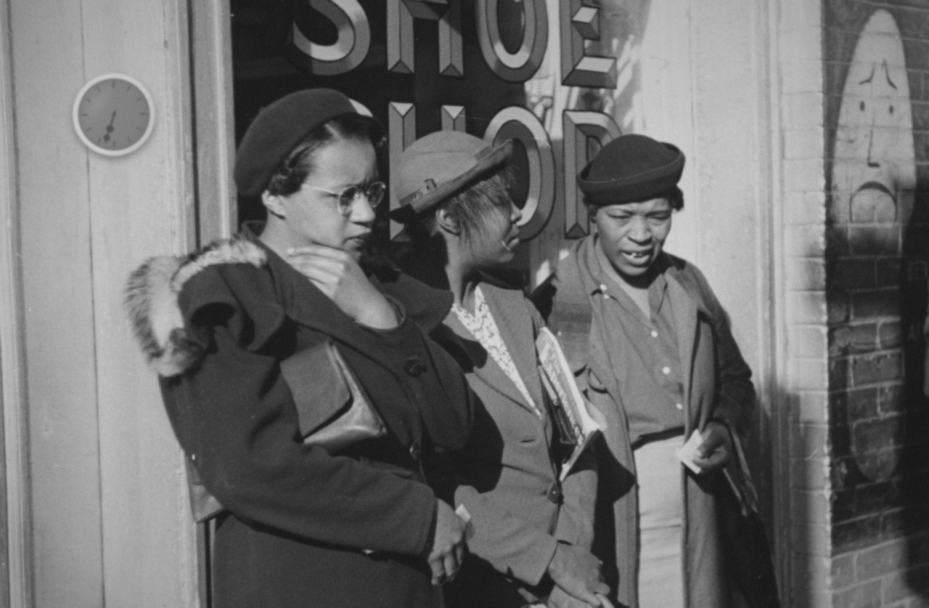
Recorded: h=6 m=33
